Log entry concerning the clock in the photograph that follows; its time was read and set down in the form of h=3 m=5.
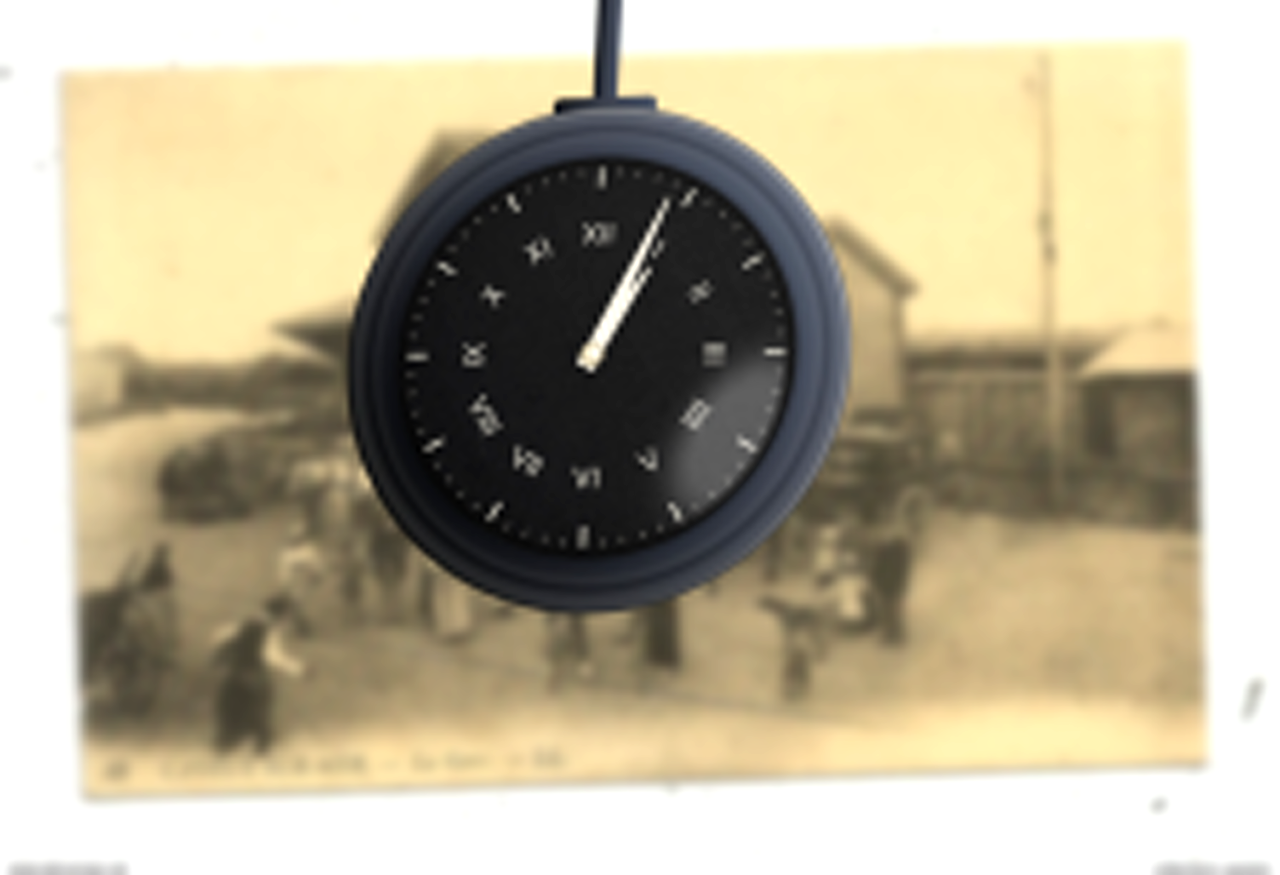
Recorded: h=1 m=4
